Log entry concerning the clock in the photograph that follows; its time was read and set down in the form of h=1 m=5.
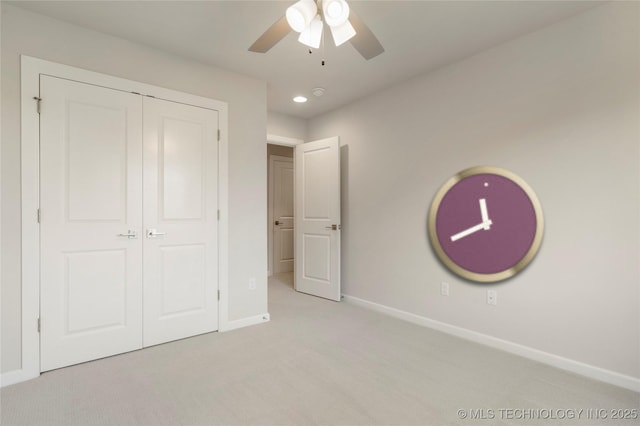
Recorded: h=11 m=41
